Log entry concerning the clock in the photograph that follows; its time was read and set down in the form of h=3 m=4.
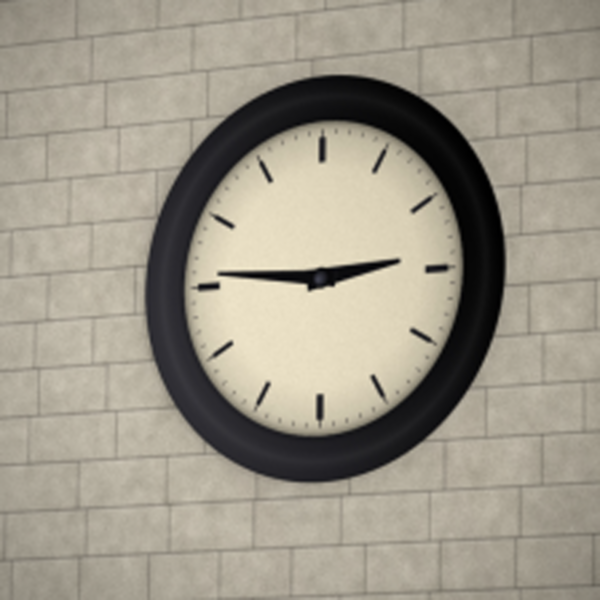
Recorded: h=2 m=46
